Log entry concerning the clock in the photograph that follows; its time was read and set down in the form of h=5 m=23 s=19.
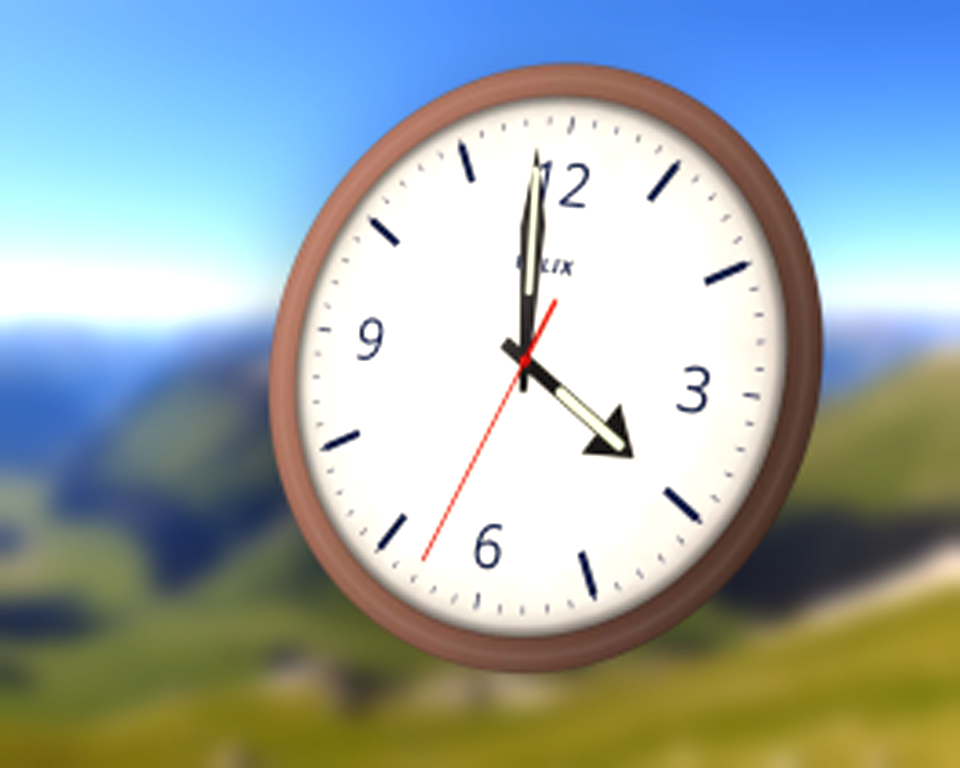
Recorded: h=3 m=58 s=33
